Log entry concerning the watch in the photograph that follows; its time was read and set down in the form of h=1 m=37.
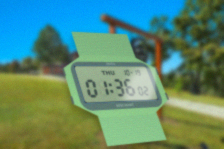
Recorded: h=1 m=36
